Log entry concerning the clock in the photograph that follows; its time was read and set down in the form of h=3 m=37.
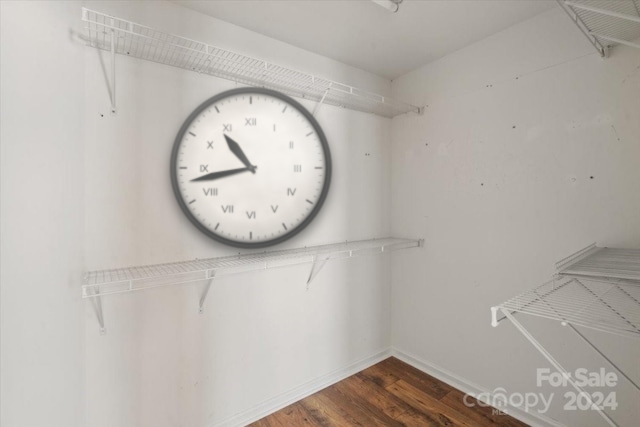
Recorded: h=10 m=43
